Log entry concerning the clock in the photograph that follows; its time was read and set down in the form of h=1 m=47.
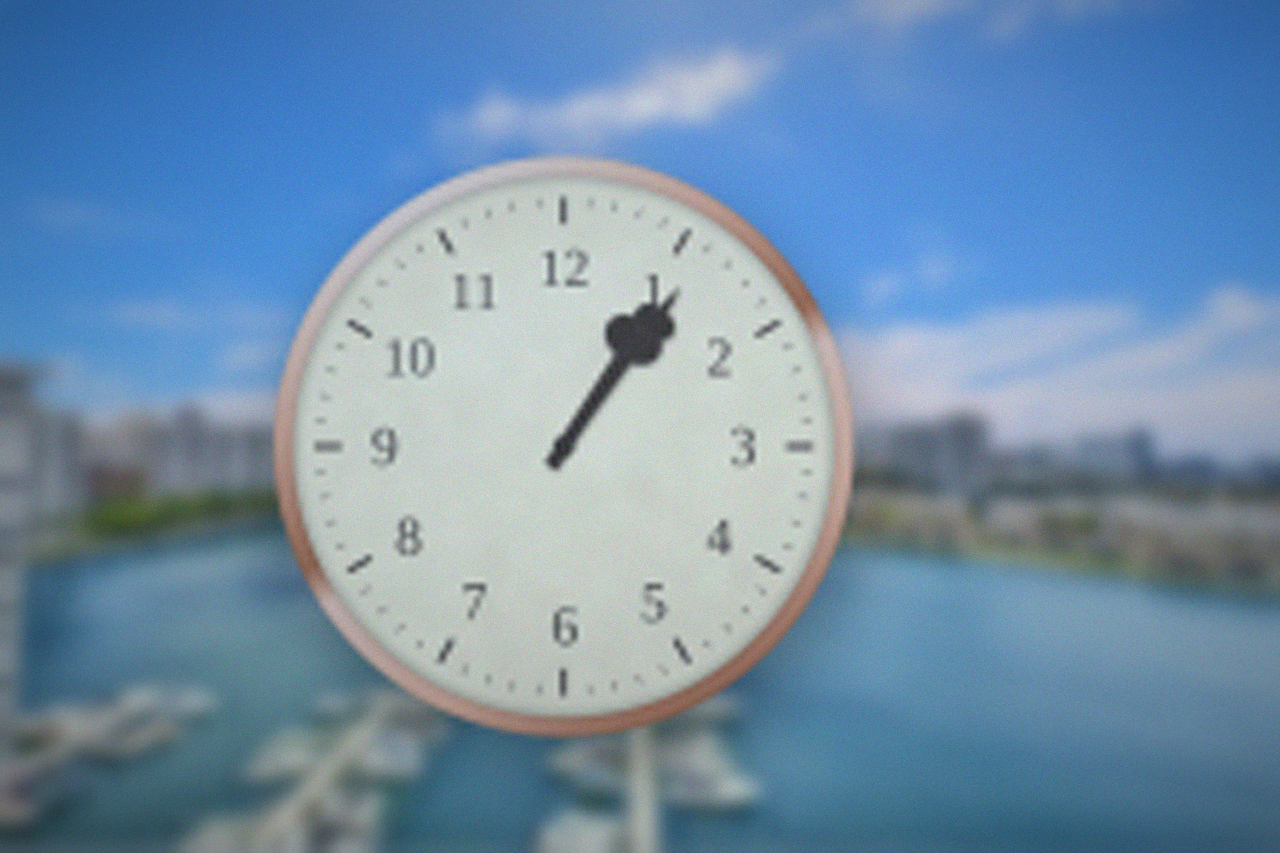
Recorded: h=1 m=6
